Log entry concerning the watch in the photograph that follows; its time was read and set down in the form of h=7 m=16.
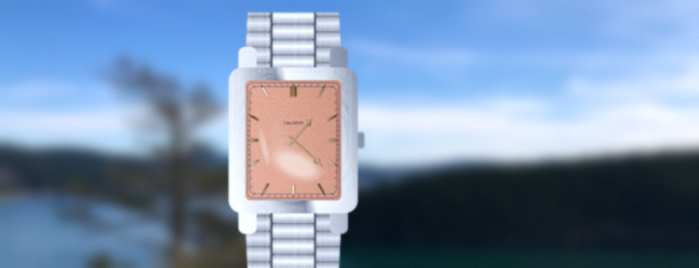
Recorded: h=1 m=22
